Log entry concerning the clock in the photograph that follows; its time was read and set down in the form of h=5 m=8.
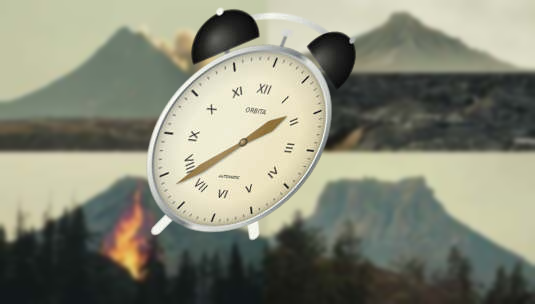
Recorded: h=1 m=38
